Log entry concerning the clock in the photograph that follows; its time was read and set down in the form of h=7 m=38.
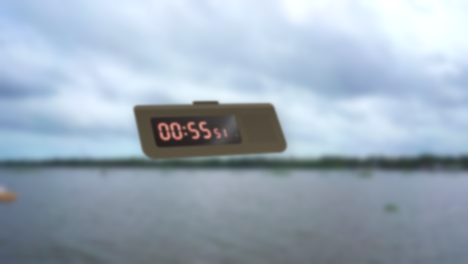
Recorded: h=0 m=55
